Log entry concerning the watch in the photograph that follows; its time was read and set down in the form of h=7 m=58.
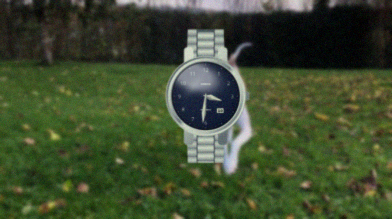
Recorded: h=3 m=31
